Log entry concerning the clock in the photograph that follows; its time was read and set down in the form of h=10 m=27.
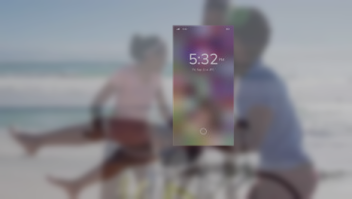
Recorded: h=5 m=32
